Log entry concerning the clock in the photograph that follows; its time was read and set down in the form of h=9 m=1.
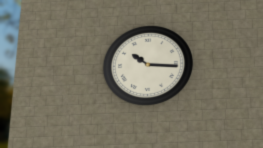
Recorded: h=10 m=16
